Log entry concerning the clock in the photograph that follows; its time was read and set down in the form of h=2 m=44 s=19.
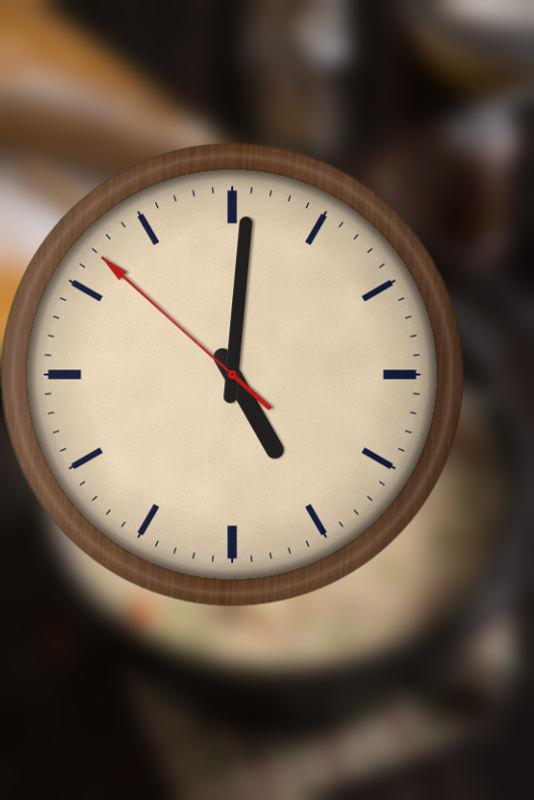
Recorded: h=5 m=0 s=52
